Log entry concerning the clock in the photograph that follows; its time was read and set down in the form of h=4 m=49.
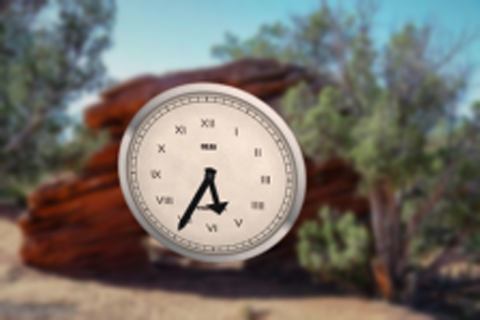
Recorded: h=5 m=35
